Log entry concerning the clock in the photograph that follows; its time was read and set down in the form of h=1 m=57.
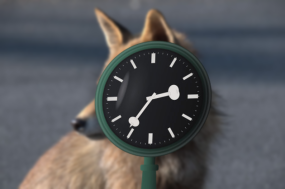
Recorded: h=2 m=36
